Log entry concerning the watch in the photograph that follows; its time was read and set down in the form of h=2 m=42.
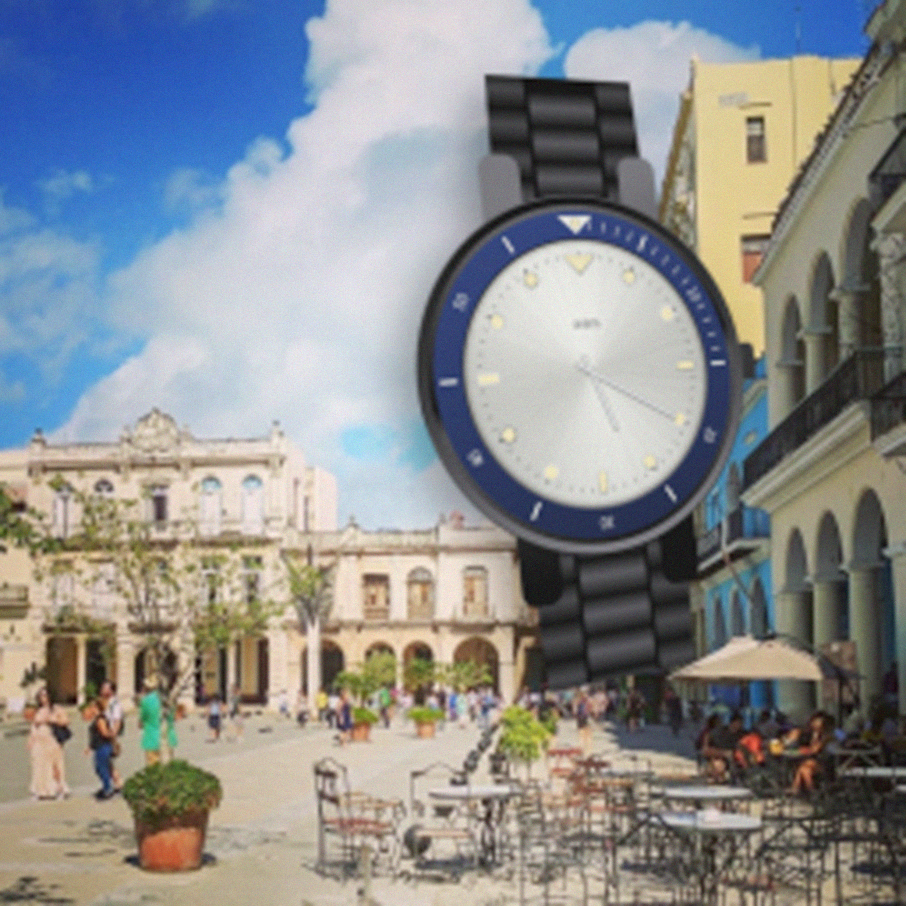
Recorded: h=5 m=20
